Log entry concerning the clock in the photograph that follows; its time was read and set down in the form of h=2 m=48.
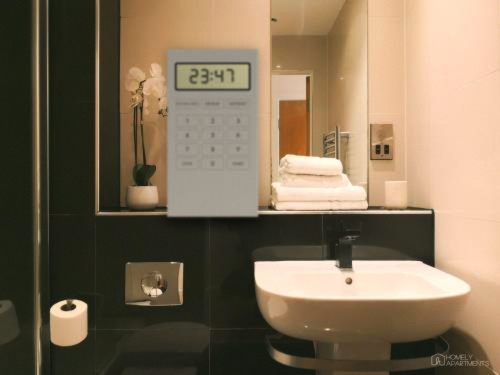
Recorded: h=23 m=47
